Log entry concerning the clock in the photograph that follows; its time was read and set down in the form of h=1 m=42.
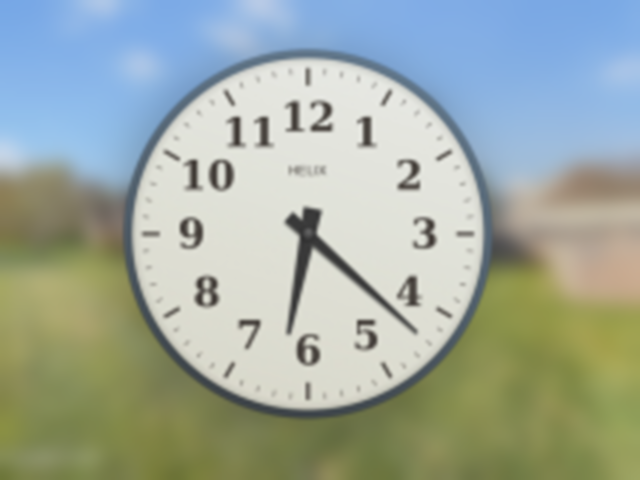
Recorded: h=6 m=22
